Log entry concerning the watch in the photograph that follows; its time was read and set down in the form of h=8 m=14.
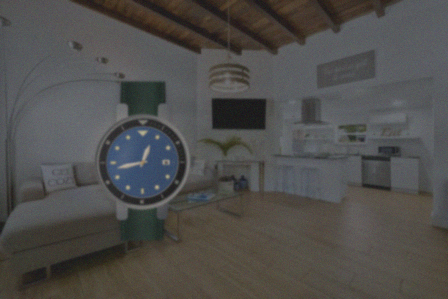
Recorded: h=12 m=43
